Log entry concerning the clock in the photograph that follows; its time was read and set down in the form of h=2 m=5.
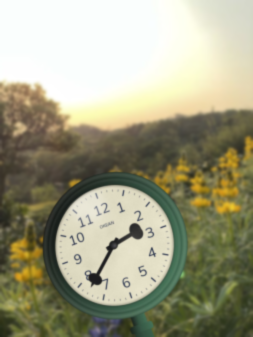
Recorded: h=2 m=38
